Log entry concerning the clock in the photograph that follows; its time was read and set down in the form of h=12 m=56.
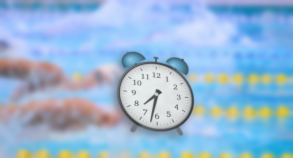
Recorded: h=7 m=32
